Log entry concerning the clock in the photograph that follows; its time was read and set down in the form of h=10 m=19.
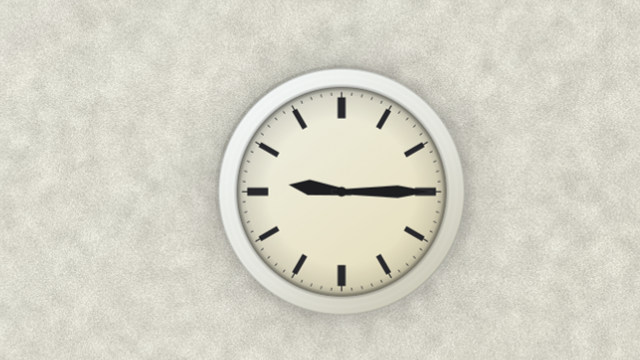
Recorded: h=9 m=15
